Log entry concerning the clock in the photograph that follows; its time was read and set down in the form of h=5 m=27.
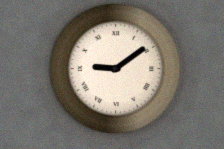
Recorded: h=9 m=9
